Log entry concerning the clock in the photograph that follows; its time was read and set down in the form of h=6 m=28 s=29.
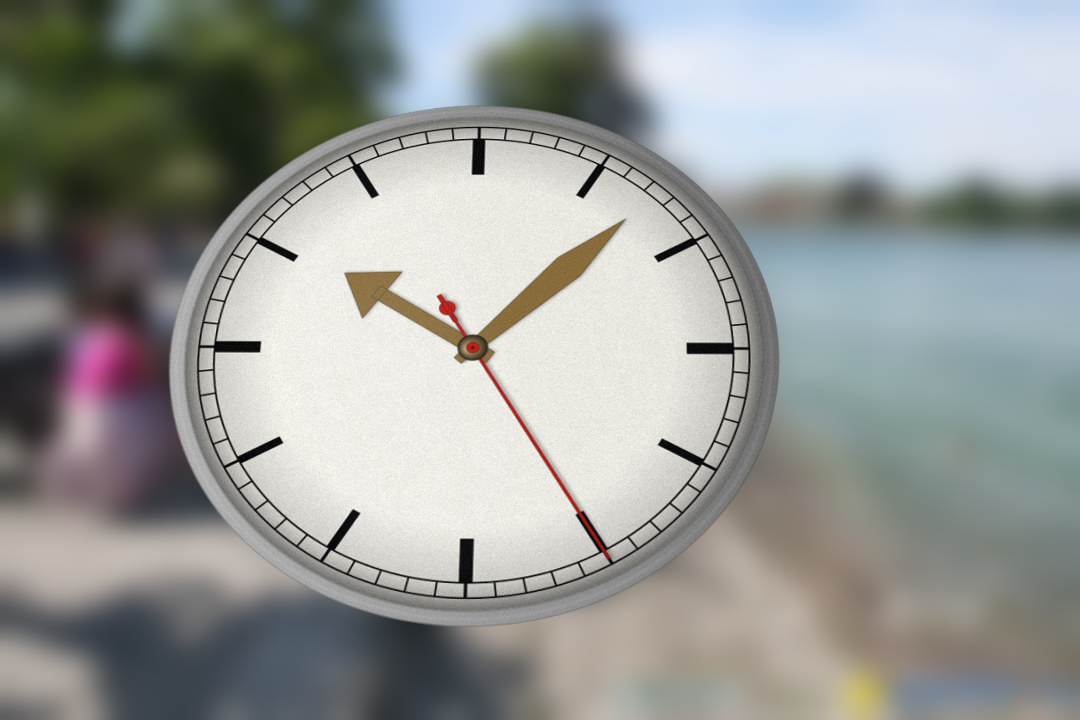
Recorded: h=10 m=7 s=25
